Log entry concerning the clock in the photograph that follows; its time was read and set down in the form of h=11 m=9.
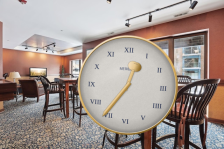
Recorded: h=12 m=36
